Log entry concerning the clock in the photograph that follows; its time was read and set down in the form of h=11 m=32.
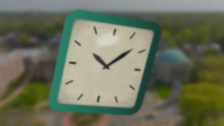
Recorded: h=10 m=8
